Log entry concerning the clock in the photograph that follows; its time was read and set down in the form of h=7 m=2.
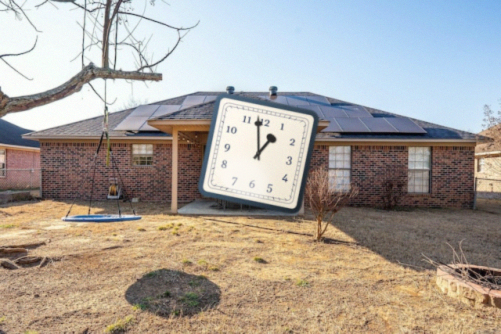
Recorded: h=12 m=58
